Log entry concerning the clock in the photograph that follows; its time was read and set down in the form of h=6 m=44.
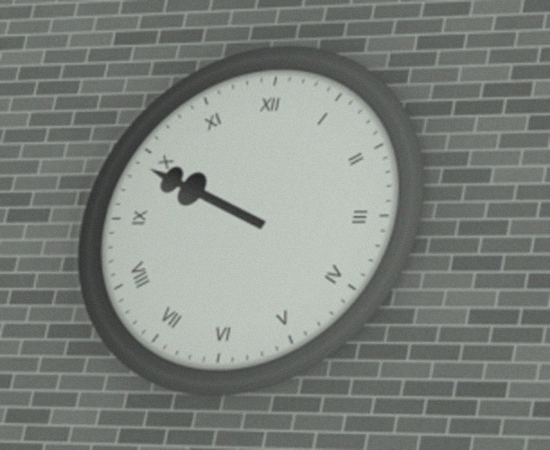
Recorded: h=9 m=49
